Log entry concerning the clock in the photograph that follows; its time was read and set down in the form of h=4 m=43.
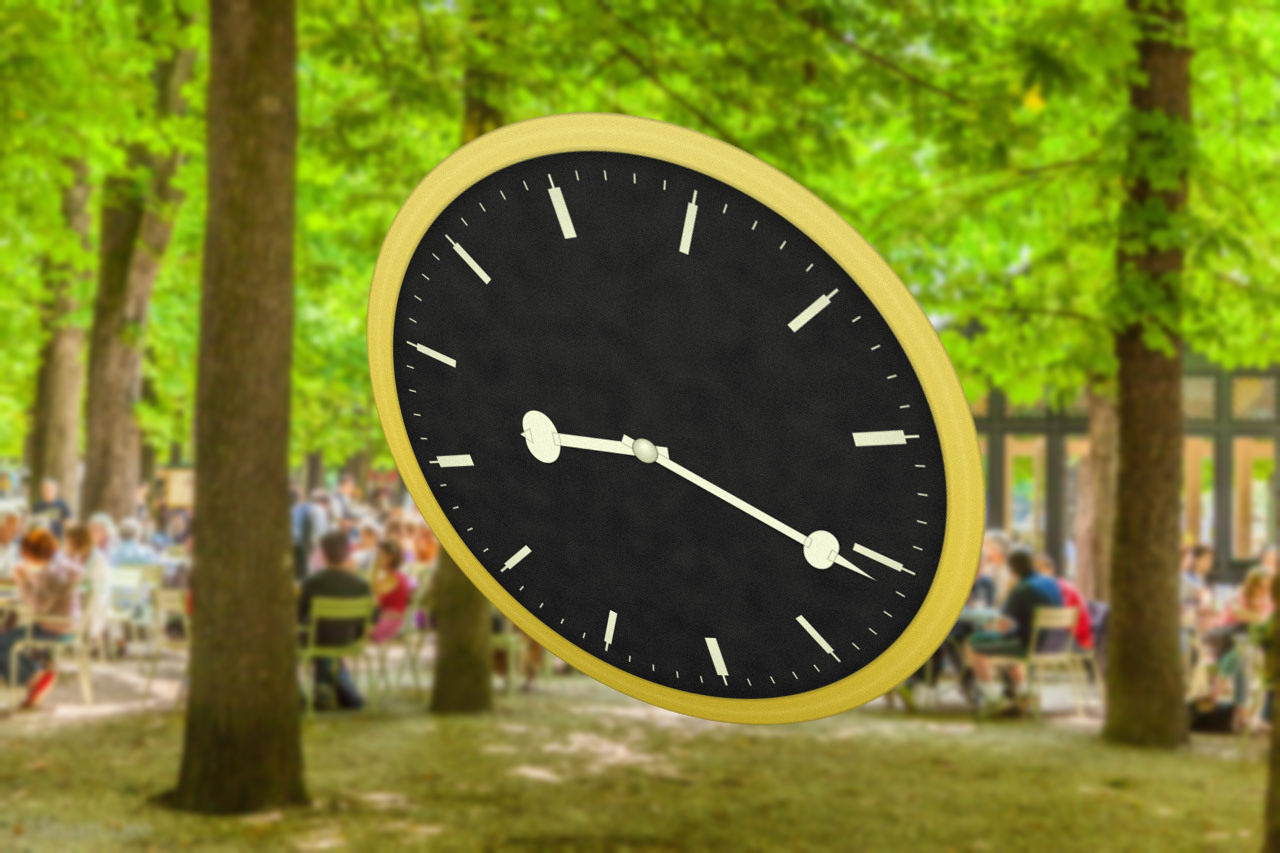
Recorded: h=9 m=21
